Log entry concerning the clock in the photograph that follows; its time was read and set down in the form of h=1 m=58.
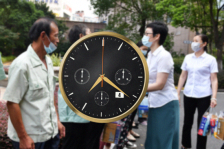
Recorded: h=7 m=21
